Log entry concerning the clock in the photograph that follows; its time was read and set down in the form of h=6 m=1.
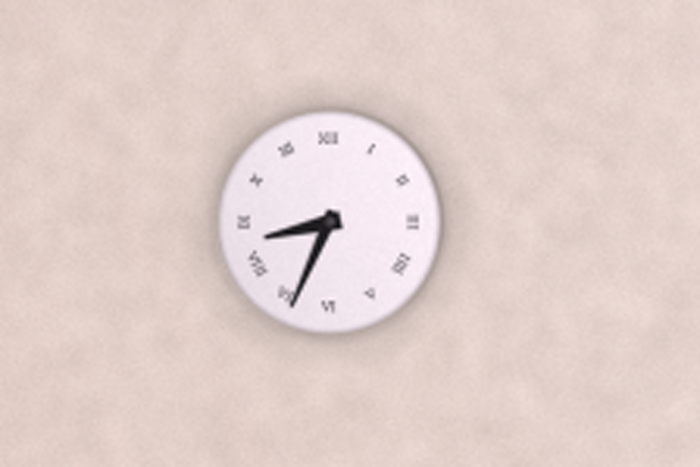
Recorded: h=8 m=34
